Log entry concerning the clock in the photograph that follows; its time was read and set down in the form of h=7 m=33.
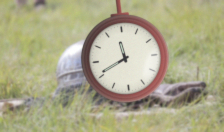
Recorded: h=11 m=41
